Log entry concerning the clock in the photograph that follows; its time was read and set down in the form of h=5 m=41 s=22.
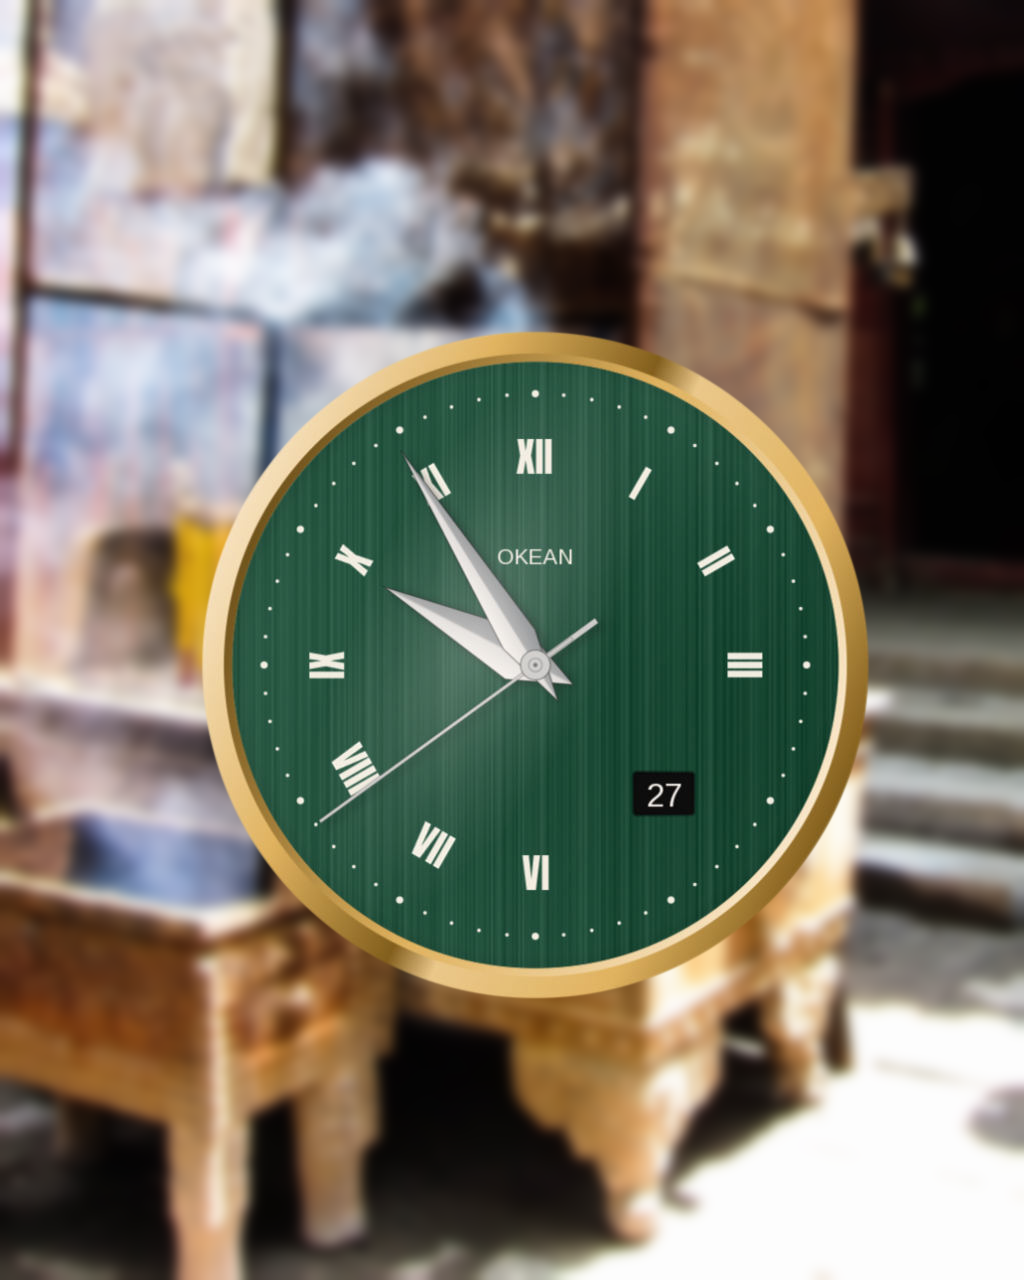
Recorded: h=9 m=54 s=39
